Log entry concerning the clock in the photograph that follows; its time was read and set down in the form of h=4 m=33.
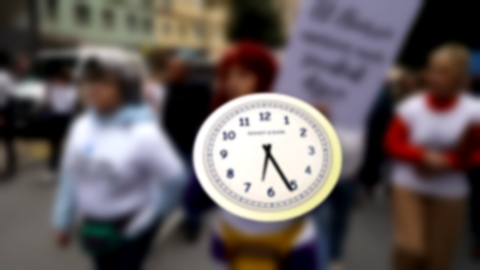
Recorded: h=6 m=26
